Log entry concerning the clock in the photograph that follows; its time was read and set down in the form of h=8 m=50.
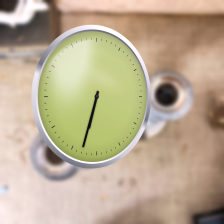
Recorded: h=6 m=33
